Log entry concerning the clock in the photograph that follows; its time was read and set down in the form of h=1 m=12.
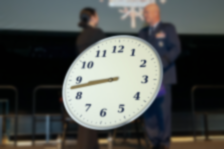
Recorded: h=8 m=43
